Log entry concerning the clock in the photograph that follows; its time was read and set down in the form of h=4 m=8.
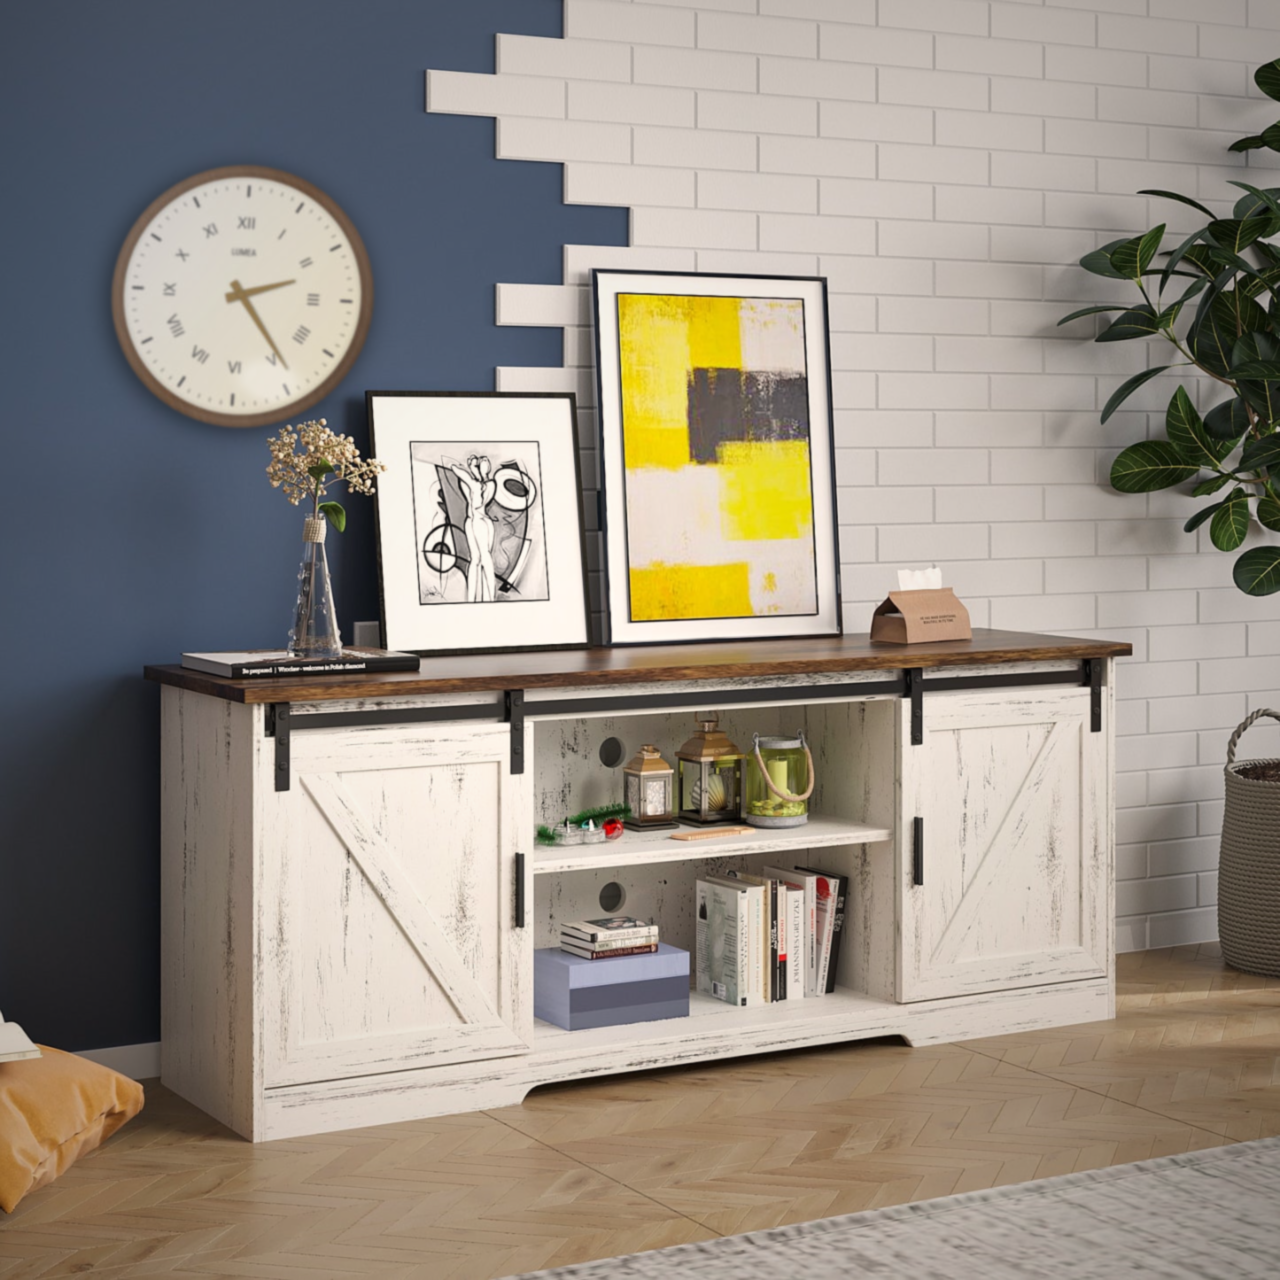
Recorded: h=2 m=24
